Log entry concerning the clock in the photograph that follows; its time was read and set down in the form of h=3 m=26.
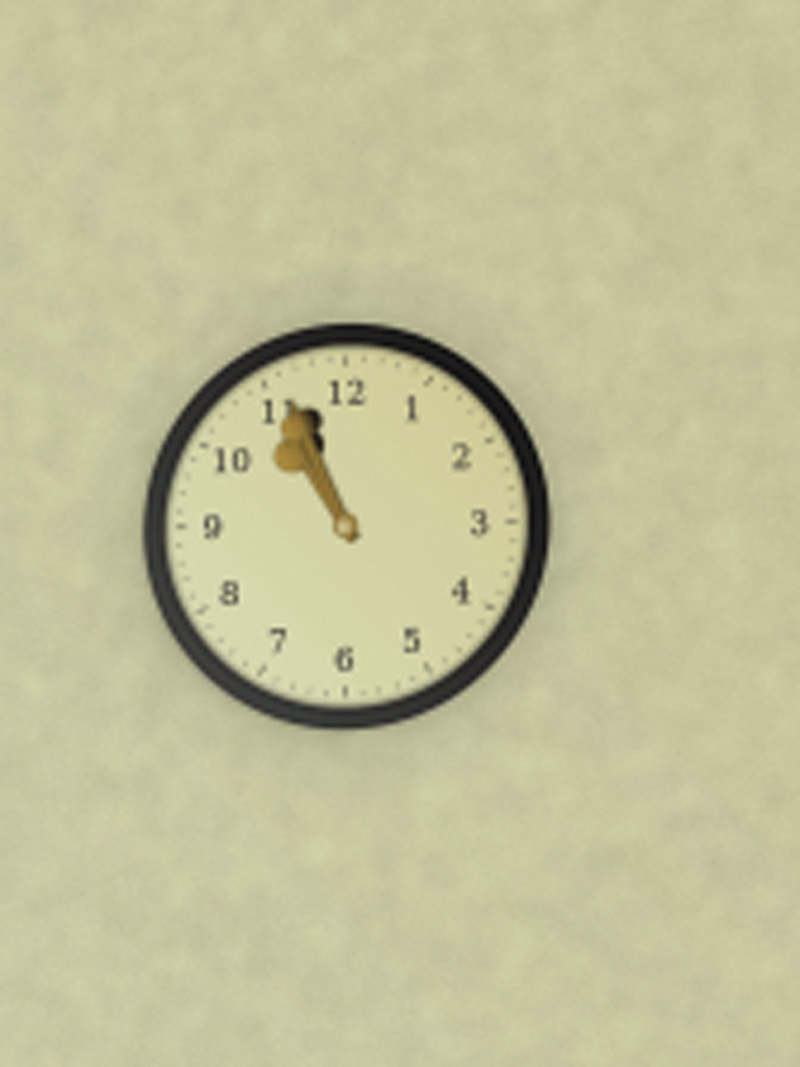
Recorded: h=10 m=56
